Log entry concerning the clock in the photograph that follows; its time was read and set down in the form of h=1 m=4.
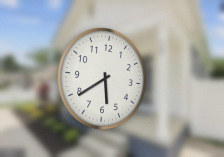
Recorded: h=5 m=39
